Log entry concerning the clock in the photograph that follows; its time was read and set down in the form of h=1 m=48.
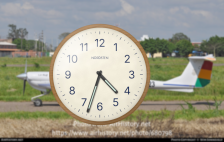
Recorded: h=4 m=33
